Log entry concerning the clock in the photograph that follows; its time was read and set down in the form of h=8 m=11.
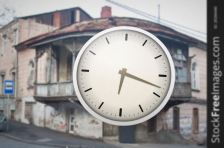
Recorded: h=6 m=18
